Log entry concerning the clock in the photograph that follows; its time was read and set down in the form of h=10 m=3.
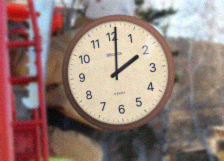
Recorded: h=2 m=1
